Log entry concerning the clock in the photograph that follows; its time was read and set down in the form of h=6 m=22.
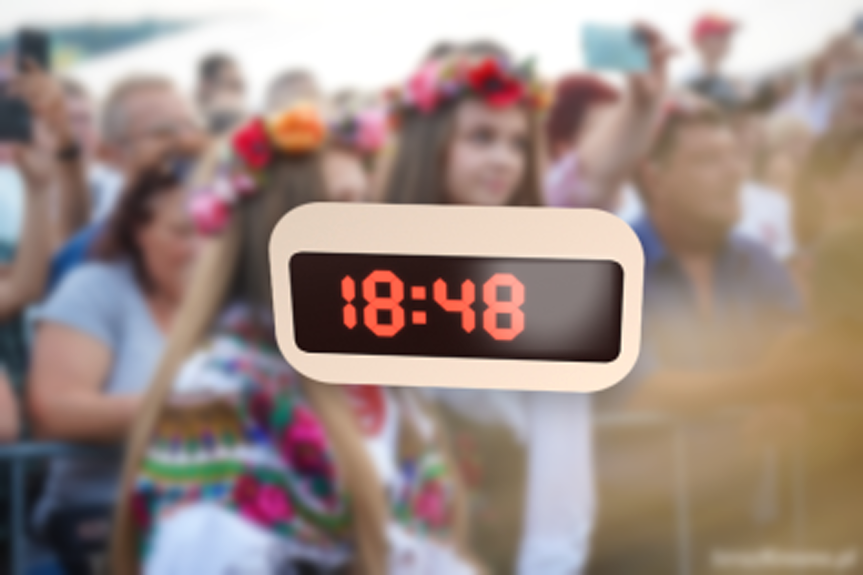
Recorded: h=18 m=48
